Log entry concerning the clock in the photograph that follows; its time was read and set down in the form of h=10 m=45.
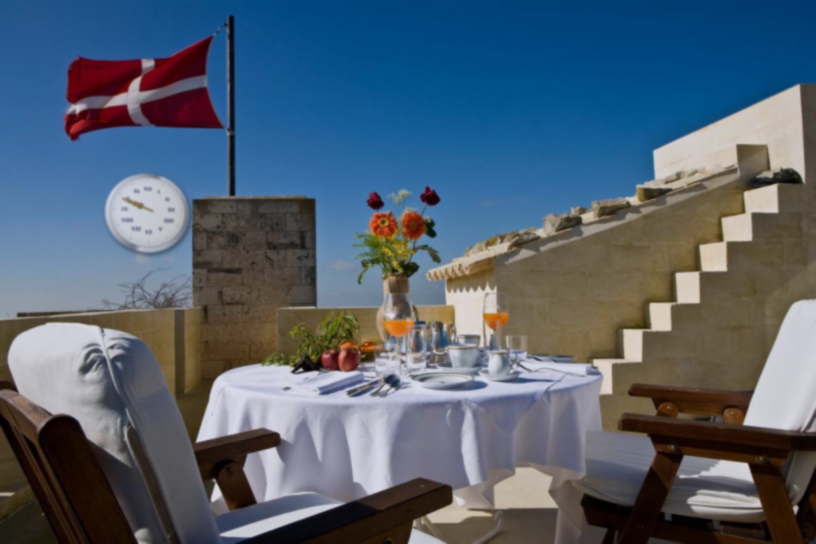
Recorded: h=9 m=49
